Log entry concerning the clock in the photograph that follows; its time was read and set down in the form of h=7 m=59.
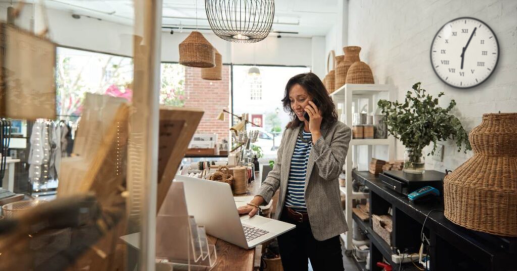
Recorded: h=6 m=4
